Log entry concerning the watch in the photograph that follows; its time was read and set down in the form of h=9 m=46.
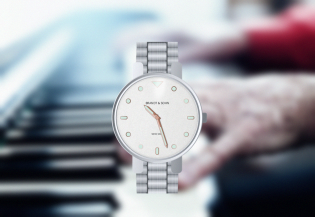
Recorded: h=10 m=27
